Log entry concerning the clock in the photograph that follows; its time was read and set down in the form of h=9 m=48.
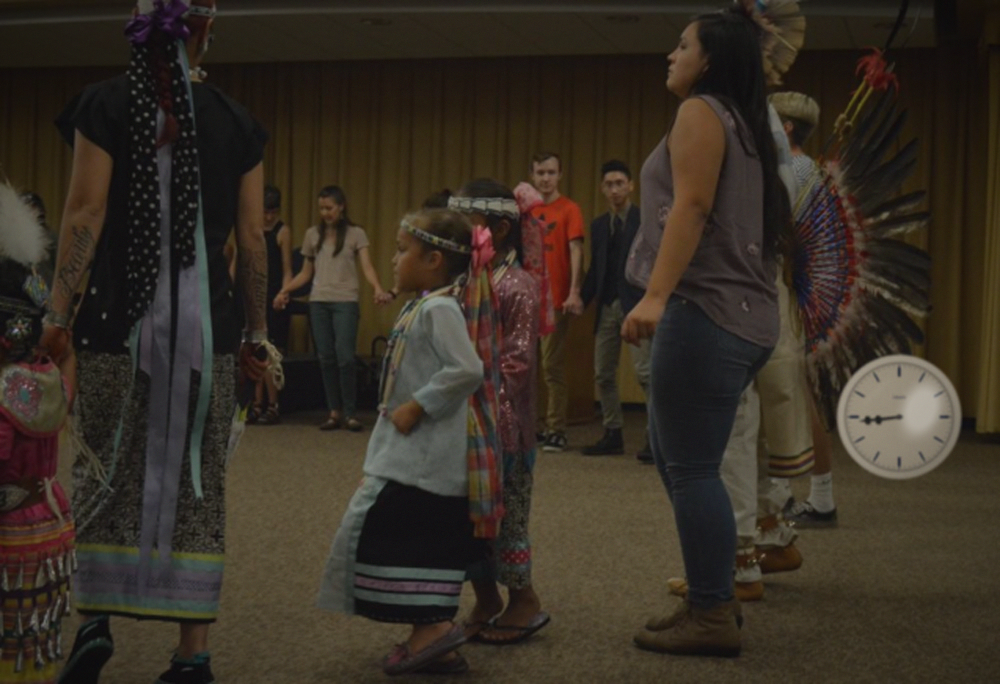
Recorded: h=8 m=44
